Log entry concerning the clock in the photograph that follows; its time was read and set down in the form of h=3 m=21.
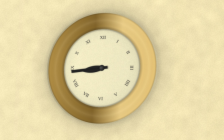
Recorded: h=8 m=44
